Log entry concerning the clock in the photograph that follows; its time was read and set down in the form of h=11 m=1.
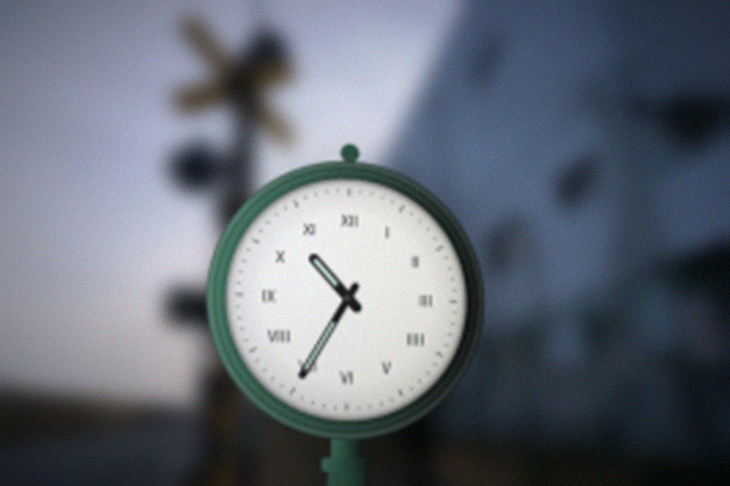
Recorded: h=10 m=35
